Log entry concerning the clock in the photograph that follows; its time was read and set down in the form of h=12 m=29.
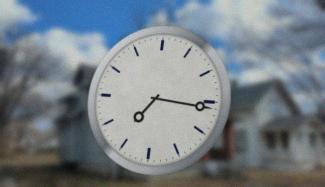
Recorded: h=7 m=16
